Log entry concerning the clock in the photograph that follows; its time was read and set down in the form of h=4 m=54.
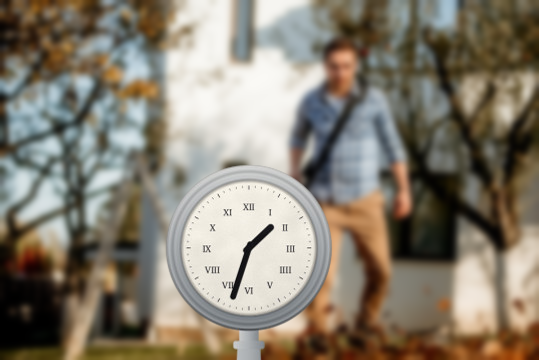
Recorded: h=1 m=33
